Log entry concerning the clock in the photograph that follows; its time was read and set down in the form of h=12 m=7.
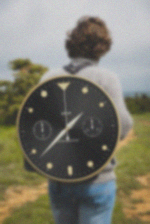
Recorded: h=1 m=38
